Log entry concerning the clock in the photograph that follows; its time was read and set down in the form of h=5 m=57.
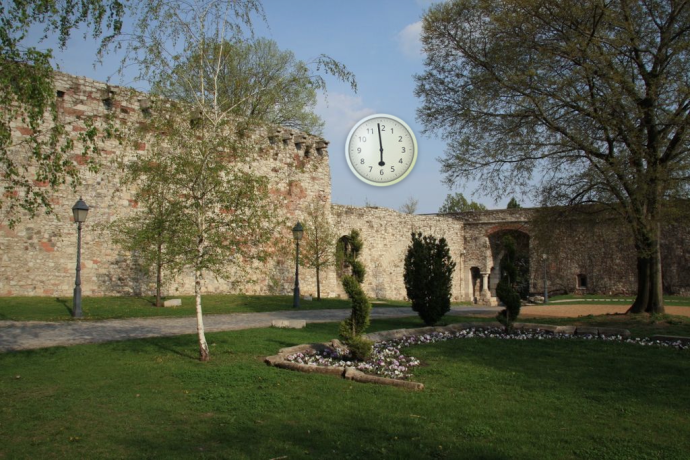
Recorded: h=5 m=59
